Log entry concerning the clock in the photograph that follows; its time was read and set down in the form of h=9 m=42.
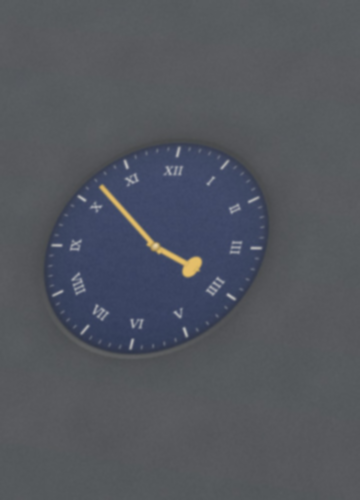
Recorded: h=3 m=52
